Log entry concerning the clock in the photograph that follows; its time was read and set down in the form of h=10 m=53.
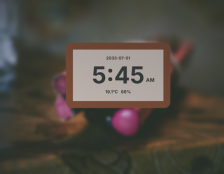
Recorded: h=5 m=45
